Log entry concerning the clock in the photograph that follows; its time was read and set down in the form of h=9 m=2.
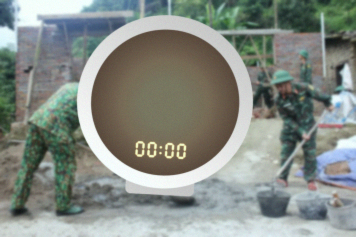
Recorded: h=0 m=0
